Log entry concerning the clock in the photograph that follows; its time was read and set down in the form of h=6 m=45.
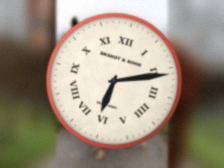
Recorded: h=6 m=11
